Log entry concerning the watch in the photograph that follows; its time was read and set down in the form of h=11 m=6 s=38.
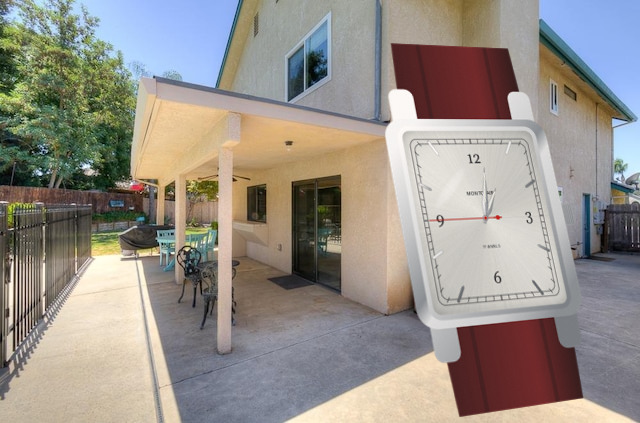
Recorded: h=1 m=1 s=45
